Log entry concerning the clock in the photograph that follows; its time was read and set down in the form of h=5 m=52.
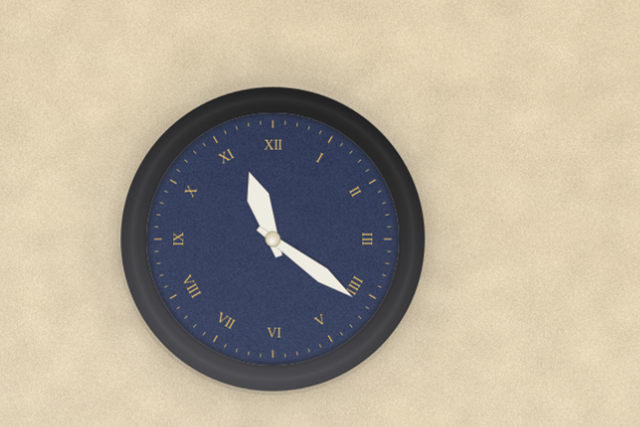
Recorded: h=11 m=21
